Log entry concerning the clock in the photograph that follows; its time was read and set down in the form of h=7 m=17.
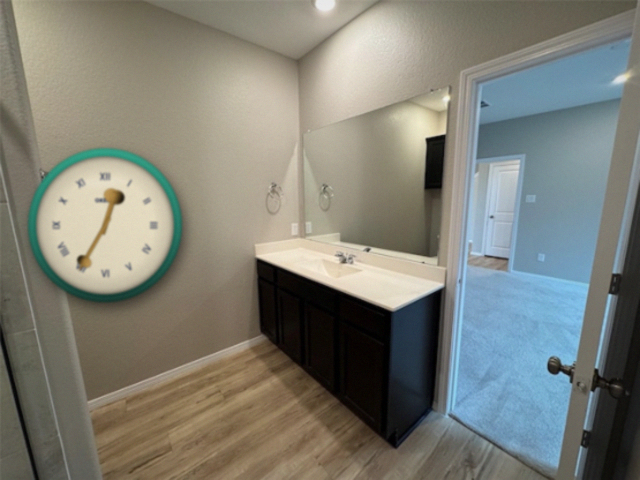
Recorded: h=12 m=35
